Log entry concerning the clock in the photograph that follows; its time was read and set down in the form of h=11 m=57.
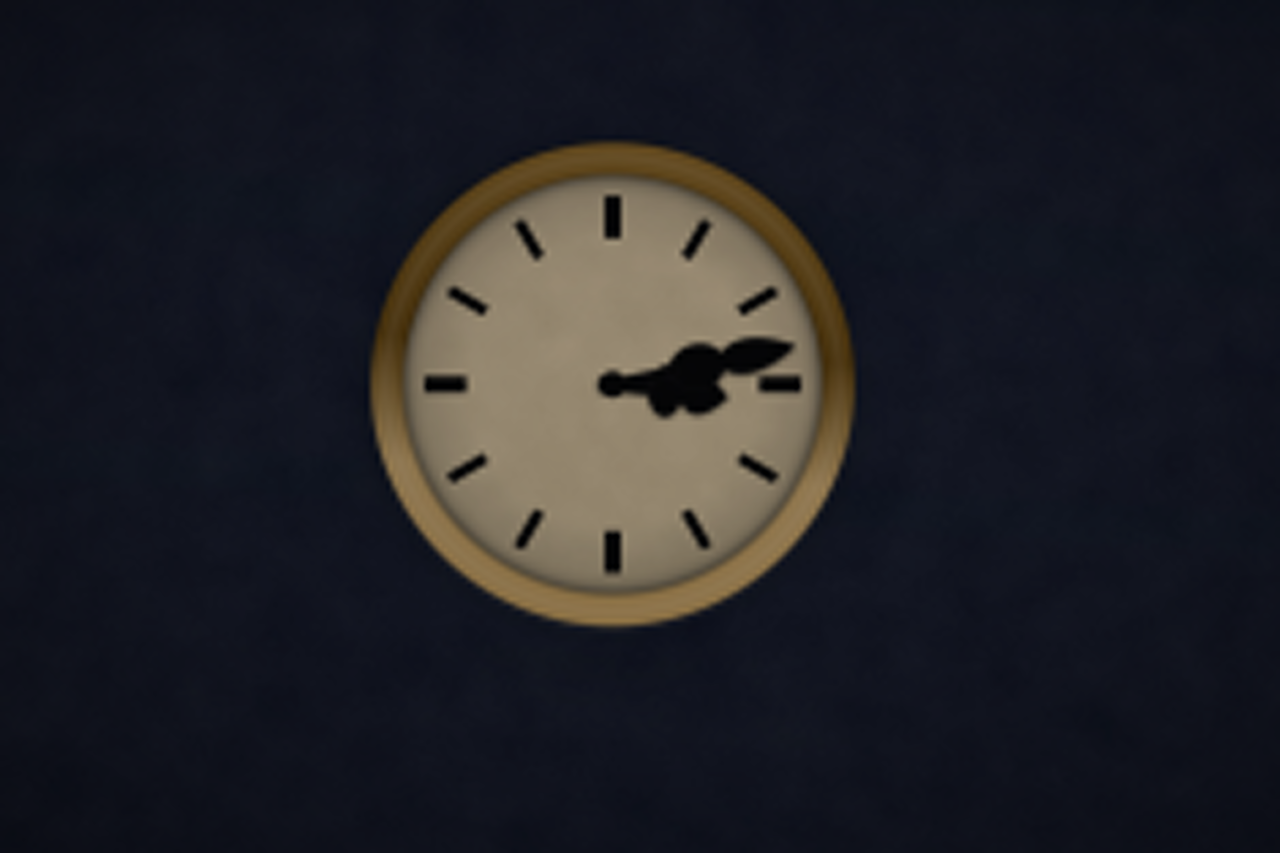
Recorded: h=3 m=13
